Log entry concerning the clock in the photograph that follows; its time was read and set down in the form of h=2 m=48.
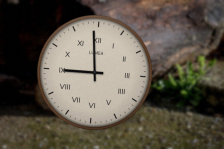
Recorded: h=8 m=59
